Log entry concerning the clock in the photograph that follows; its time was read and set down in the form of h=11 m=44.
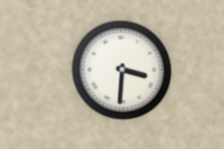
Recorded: h=3 m=31
